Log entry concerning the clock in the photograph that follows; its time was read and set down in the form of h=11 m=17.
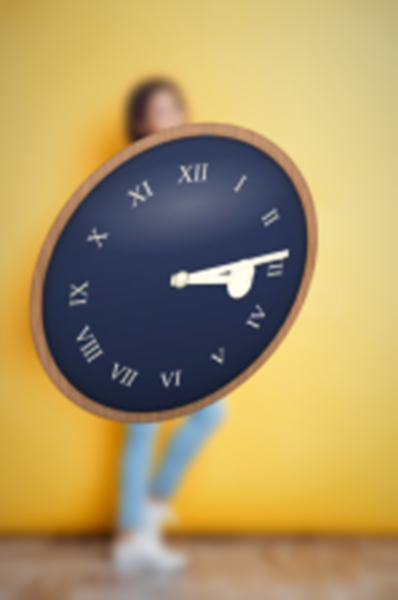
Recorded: h=3 m=14
